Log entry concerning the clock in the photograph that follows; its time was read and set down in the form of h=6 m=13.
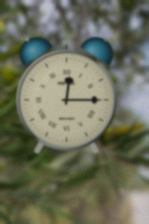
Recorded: h=12 m=15
